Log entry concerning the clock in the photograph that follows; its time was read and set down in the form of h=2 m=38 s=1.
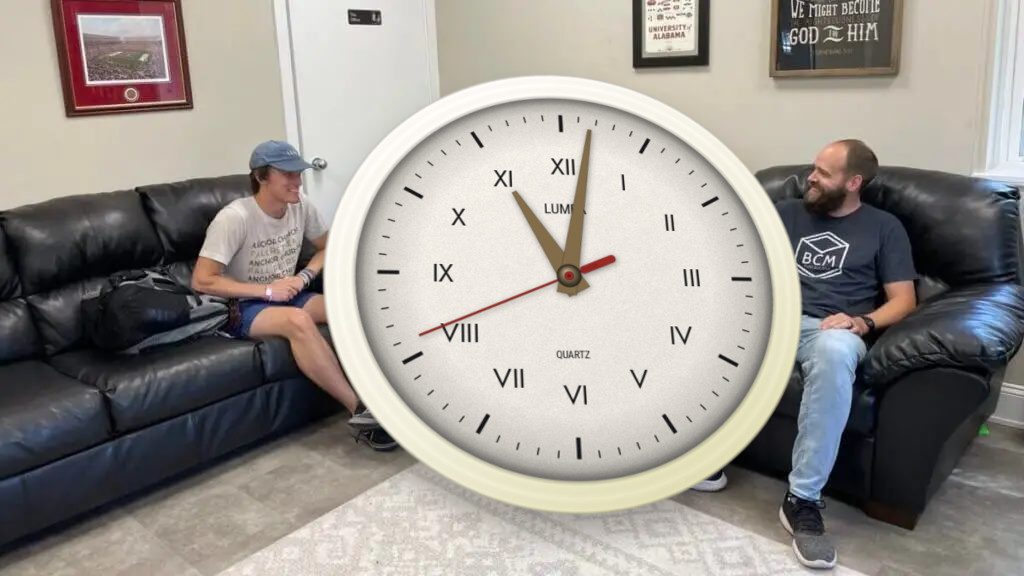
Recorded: h=11 m=1 s=41
